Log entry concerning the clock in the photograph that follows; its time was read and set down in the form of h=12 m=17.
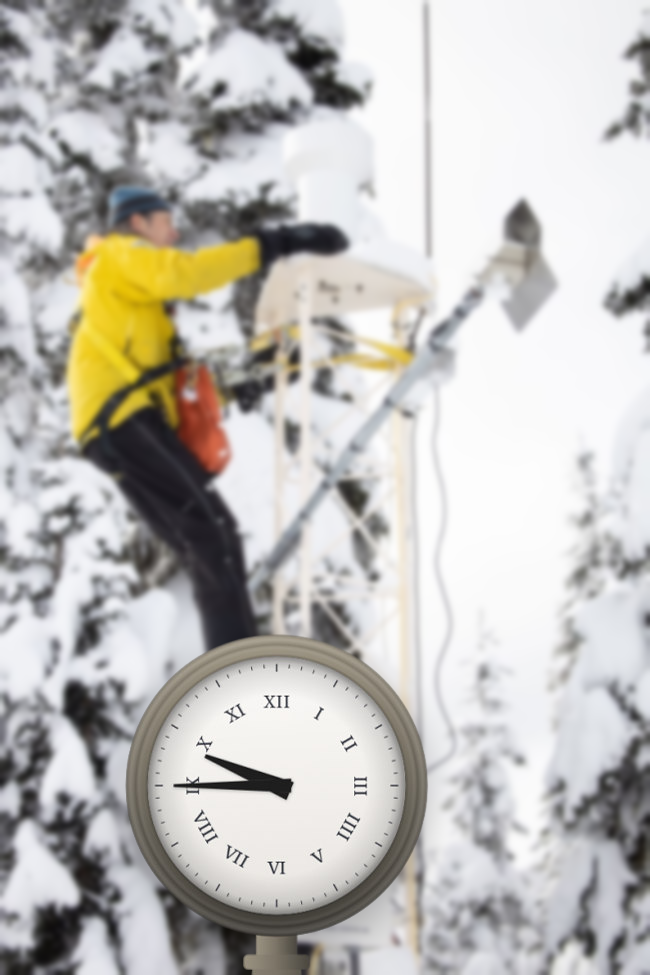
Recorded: h=9 m=45
